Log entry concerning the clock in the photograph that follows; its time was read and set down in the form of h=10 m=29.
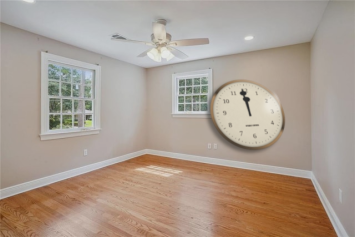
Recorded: h=11 m=59
